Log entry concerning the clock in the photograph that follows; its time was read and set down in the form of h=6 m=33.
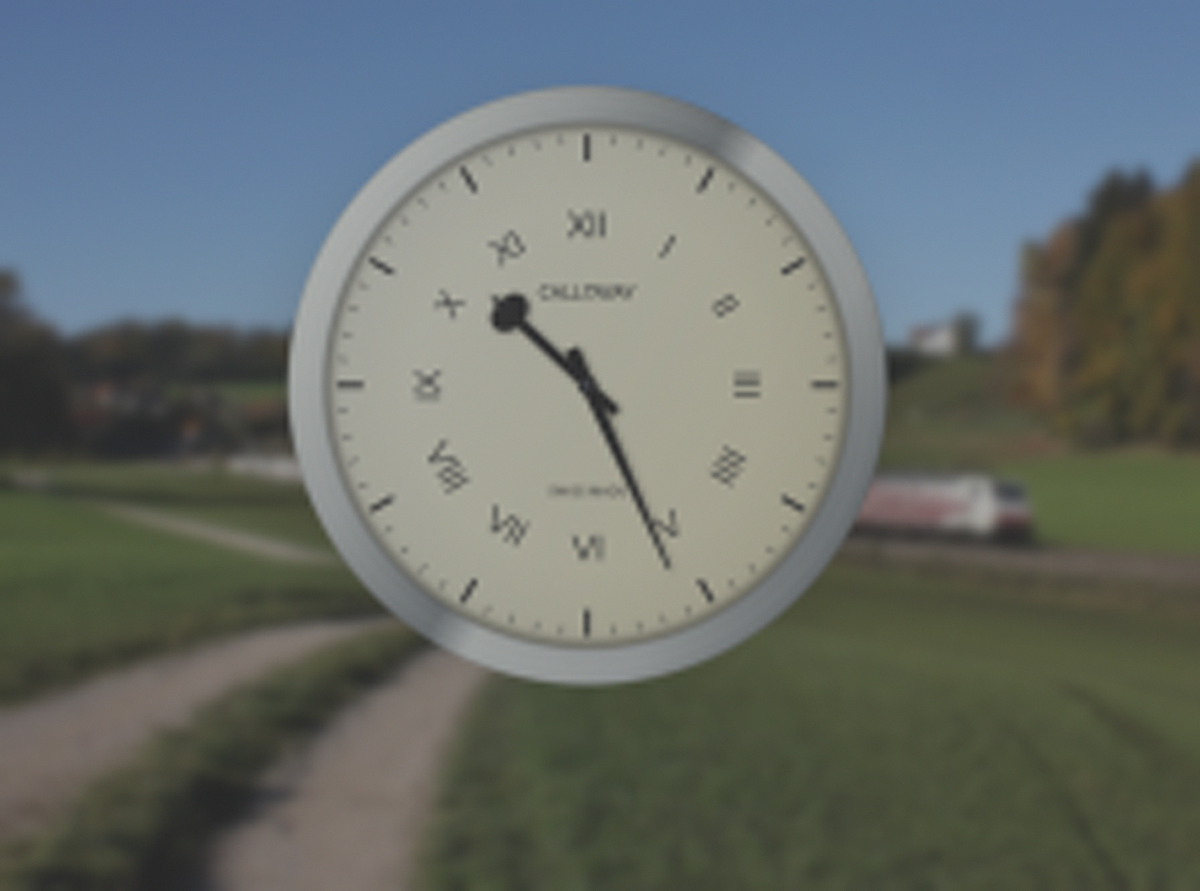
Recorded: h=10 m=26
